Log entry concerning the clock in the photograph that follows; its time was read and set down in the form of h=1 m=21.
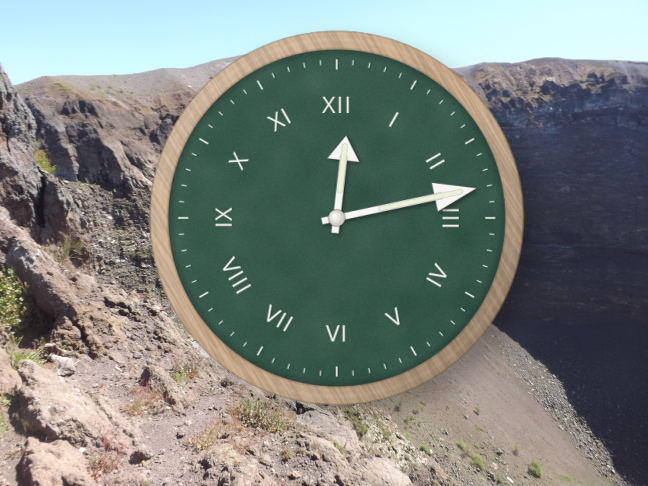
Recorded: h=12 m=13
